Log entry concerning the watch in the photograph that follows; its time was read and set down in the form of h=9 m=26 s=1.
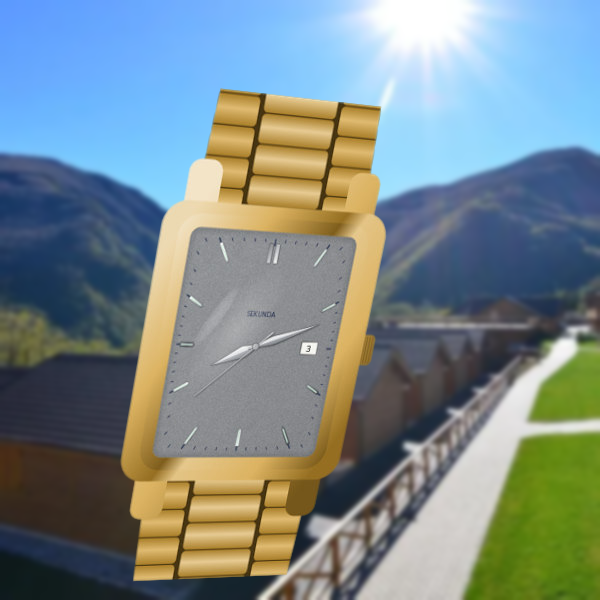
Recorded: h=8 m=11 s=38
